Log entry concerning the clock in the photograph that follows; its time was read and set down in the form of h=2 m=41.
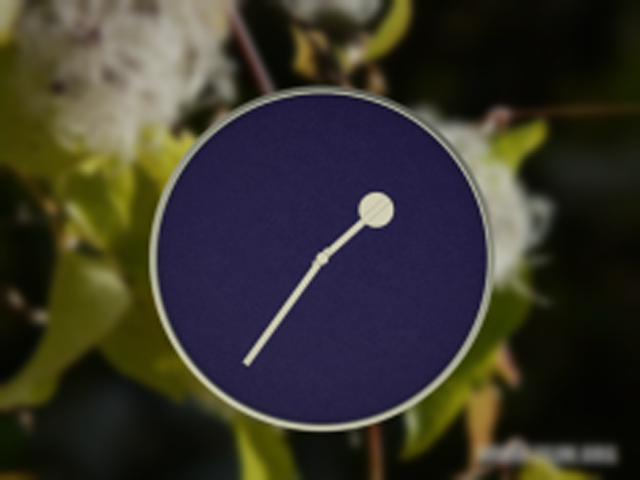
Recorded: h=1 m=36
